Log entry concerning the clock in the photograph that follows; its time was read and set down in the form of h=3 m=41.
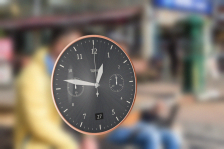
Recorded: h=12 m=47
